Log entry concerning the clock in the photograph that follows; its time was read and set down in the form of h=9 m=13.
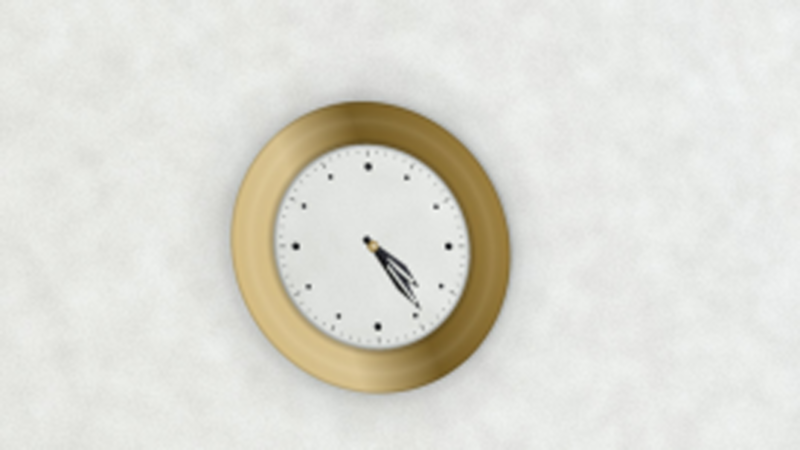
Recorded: h=4 m=24
